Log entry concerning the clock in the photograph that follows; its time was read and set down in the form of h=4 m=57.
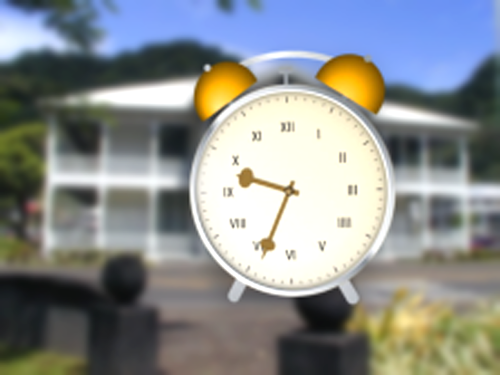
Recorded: h=9 m=34
